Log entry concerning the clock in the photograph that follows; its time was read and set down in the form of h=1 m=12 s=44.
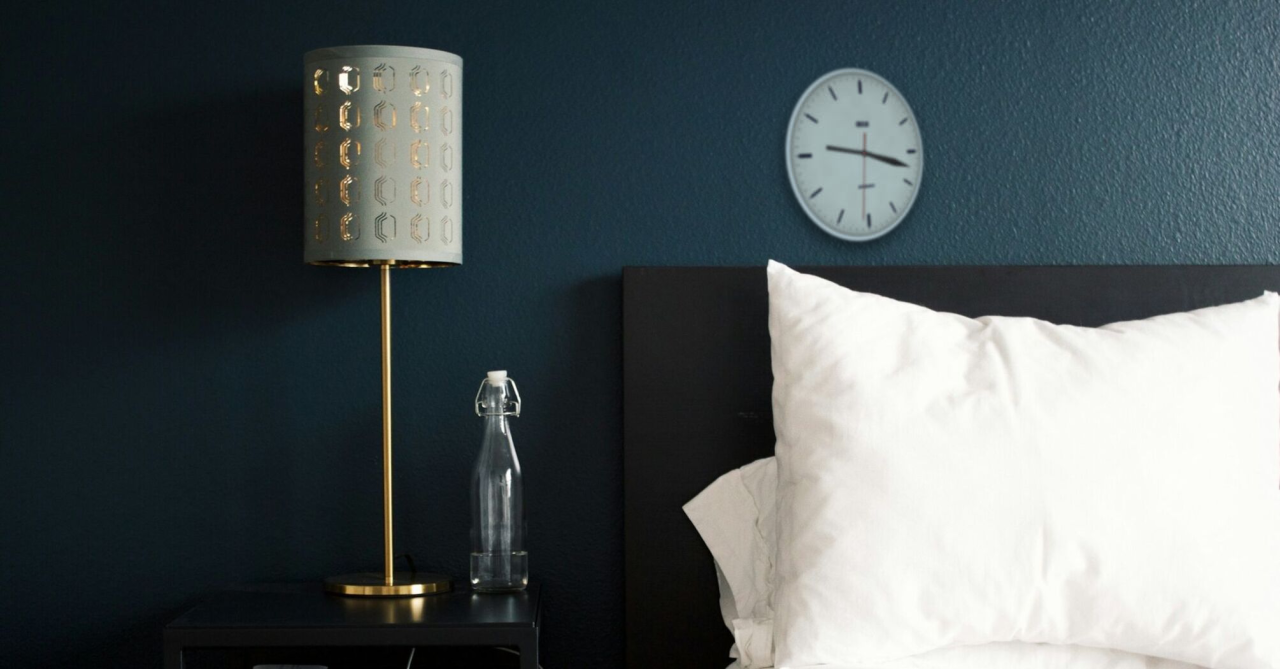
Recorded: h=9 m=17 s=31
